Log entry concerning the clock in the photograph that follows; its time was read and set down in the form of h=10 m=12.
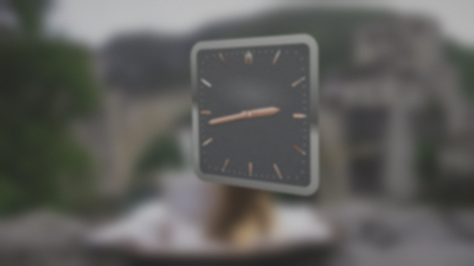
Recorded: h=2 m=43
